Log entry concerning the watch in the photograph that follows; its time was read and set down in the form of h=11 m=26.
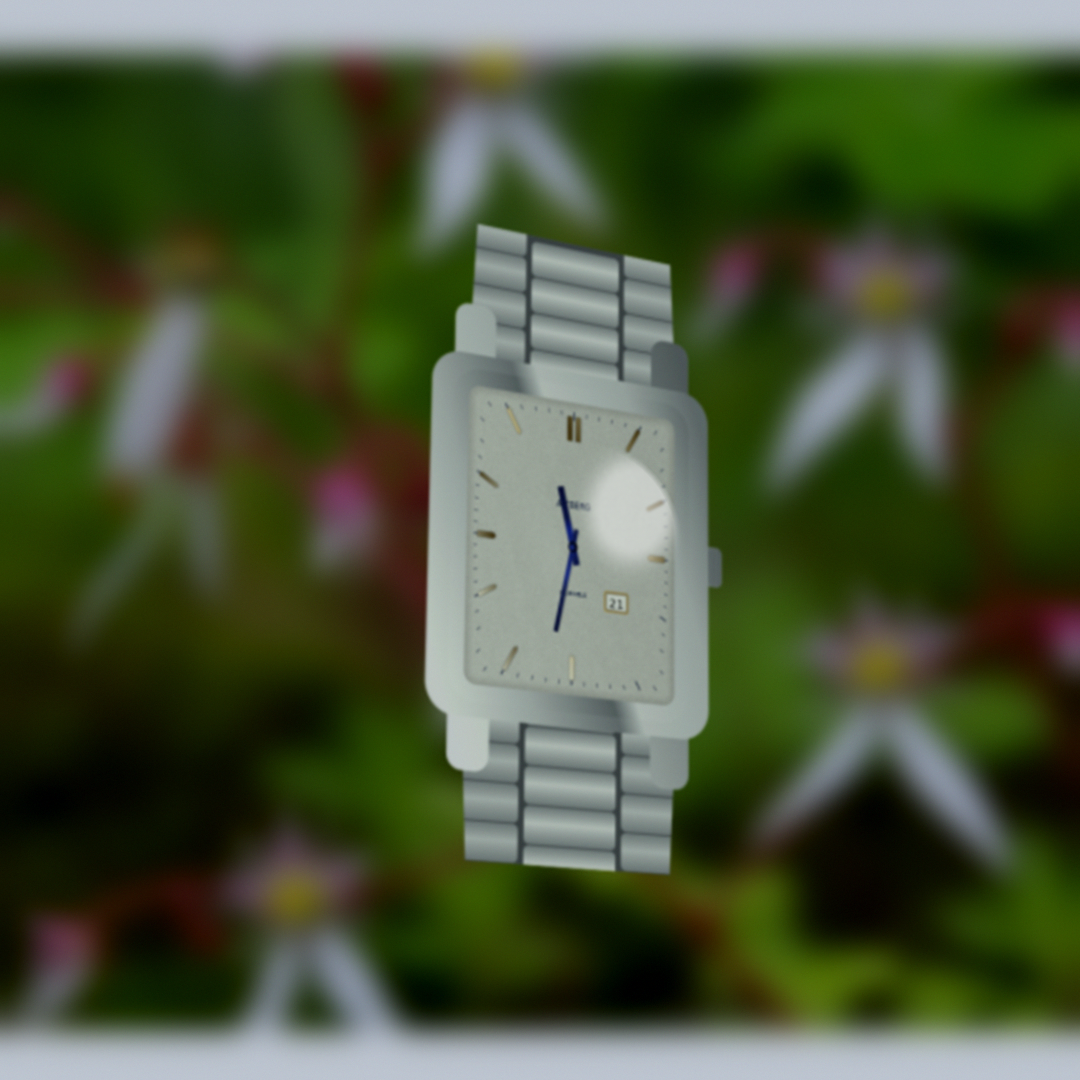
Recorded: h=11 m=32
